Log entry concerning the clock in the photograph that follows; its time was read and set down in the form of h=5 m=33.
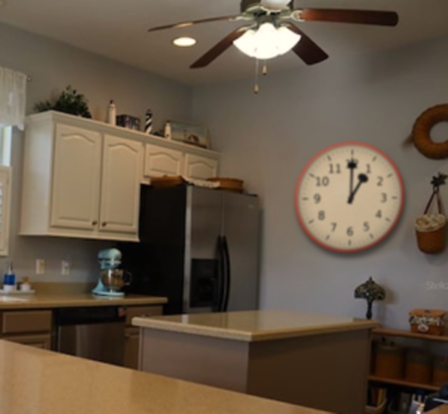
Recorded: h=1 m=0
